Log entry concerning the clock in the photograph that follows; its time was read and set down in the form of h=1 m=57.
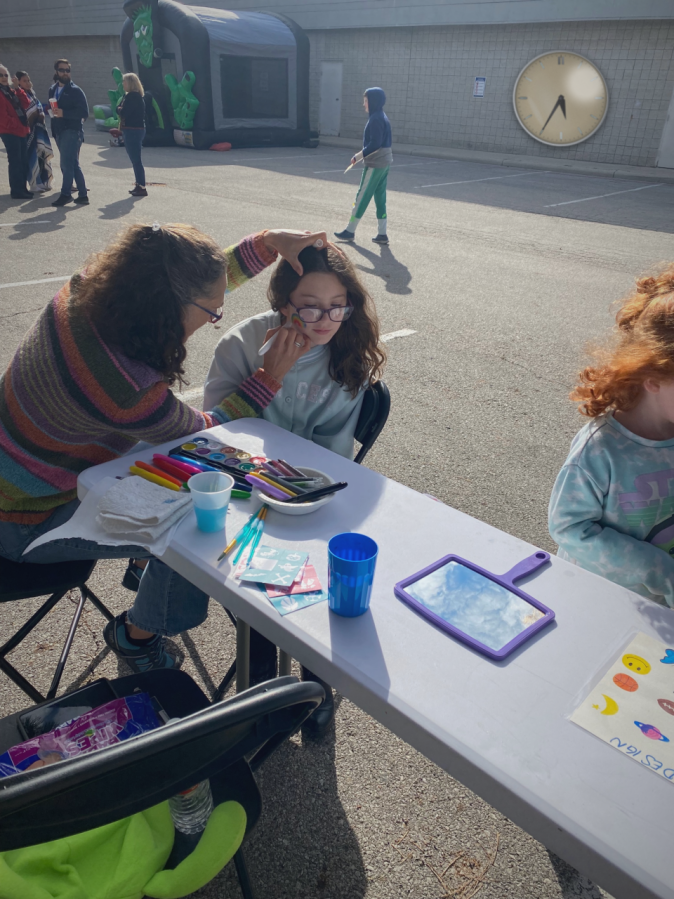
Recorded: h=5 m=35
